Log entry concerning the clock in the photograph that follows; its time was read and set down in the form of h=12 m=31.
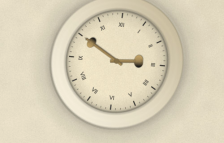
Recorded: h=2 m=50
